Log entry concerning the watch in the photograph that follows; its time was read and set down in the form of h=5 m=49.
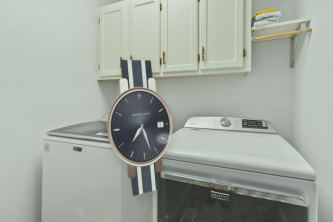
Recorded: h=7 m=27
